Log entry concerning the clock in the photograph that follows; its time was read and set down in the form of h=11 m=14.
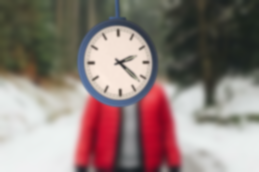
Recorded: h=2 m=22
